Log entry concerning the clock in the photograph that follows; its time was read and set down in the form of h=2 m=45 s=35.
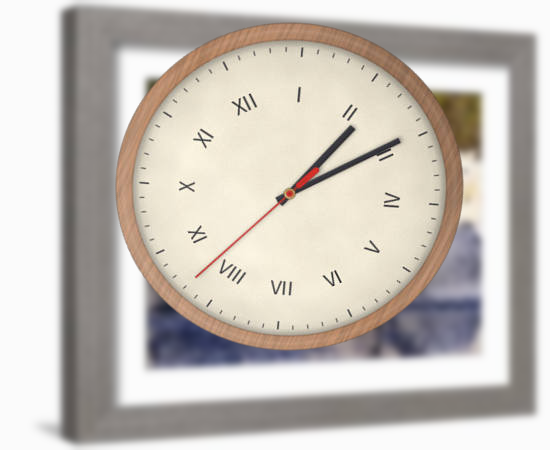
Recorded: h=2 m=14 s=42
